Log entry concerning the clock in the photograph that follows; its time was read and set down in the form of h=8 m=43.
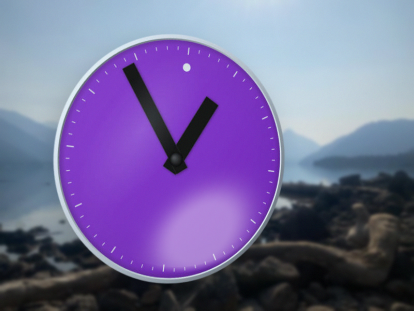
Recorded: h=12 m=54
